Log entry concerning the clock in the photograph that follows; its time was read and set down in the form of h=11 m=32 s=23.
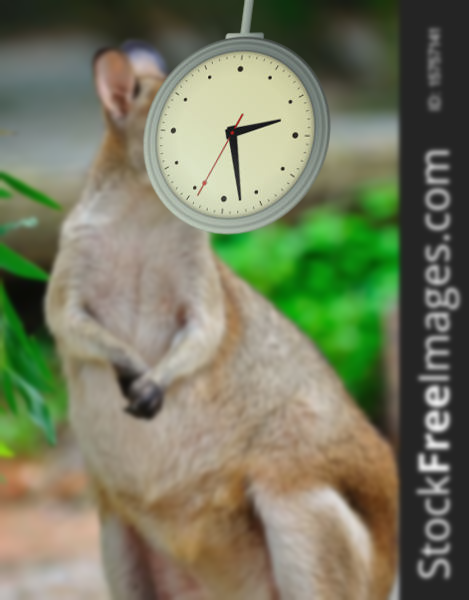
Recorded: h=2 m=27 s=34
